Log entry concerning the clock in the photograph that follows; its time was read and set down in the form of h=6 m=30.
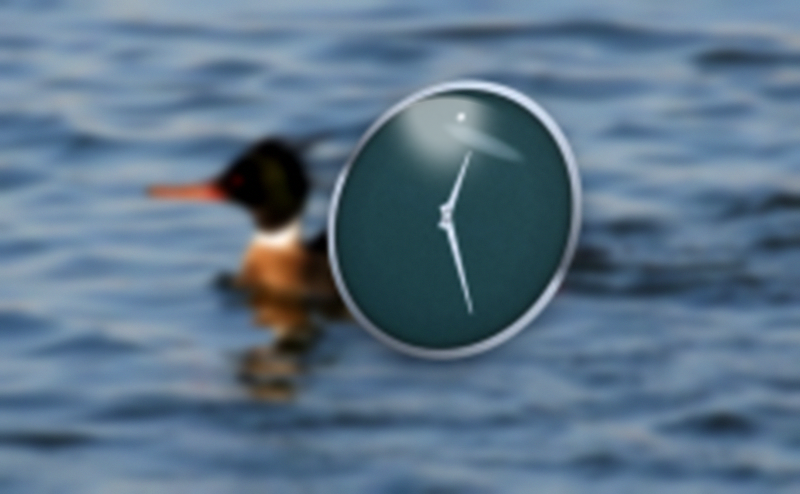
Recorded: h=12 m=26
